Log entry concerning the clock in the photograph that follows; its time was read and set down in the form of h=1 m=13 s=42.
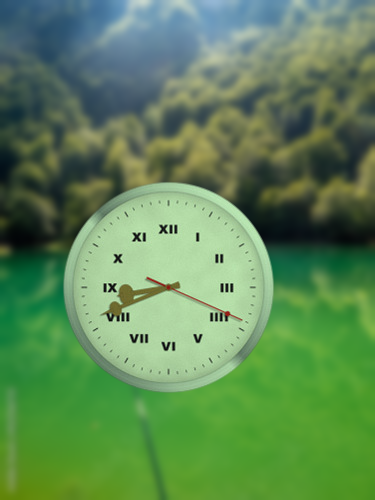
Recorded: h=8 m=41 s=19
